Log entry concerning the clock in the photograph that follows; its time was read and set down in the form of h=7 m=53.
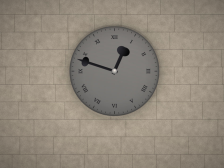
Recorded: h=12 m=48
